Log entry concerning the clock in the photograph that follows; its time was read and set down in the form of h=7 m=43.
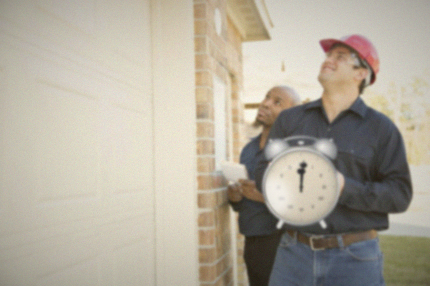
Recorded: h=12 m=1
